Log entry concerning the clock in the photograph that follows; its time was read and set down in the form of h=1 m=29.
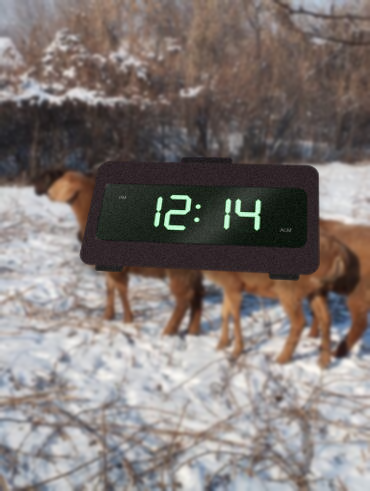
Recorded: h=12 m=14
